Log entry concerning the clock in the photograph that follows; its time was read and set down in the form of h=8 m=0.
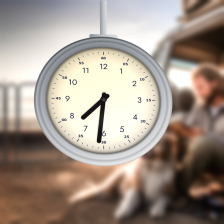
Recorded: h=7 m=31
